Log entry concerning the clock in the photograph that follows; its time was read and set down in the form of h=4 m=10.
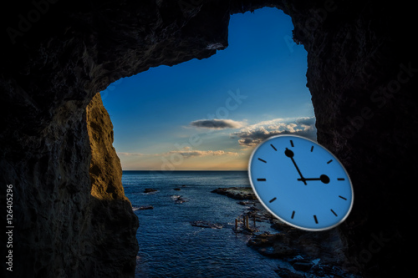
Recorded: h=2 m=58
